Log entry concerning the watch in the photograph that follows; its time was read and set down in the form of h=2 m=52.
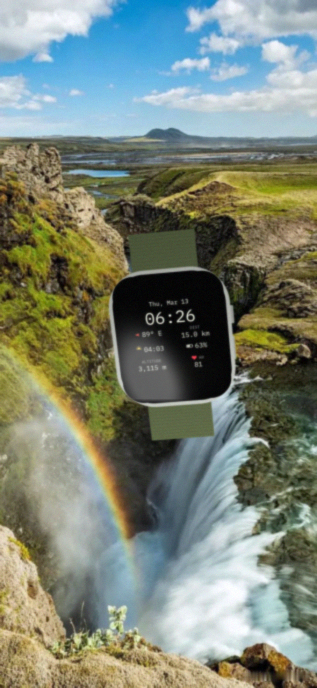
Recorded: h=6 m=26
